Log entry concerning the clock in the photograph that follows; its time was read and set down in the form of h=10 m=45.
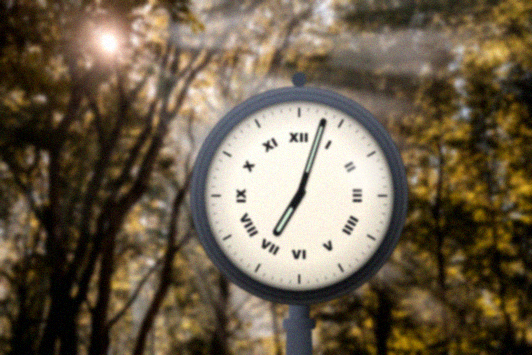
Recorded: h=7 m=3
